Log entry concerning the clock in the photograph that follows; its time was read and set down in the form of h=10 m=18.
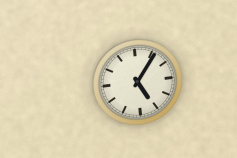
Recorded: h=5 m=6
